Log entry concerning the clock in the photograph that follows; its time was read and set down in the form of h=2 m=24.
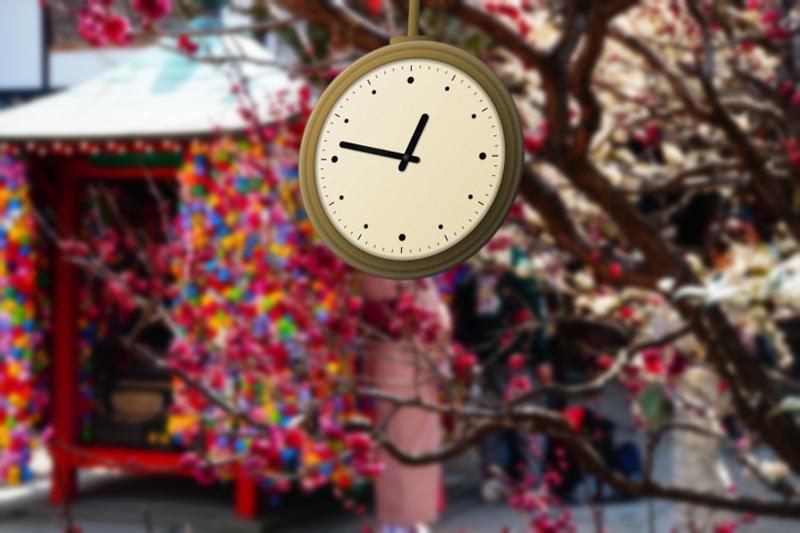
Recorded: h=12 m=47
